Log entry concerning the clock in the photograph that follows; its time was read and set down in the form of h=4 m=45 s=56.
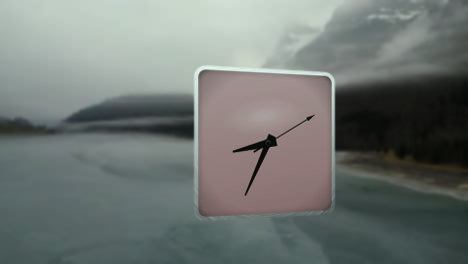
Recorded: h=8 m=34 s=10
